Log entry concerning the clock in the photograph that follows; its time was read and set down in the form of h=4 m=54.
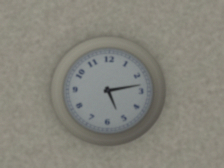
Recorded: h=5 m=13
